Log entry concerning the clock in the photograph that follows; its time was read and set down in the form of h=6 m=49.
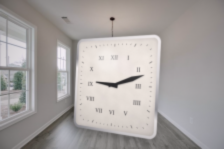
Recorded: h=9 m=12
